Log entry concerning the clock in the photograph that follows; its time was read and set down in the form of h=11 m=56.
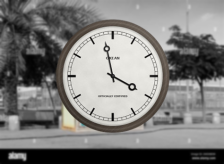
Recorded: h=3 m=58
